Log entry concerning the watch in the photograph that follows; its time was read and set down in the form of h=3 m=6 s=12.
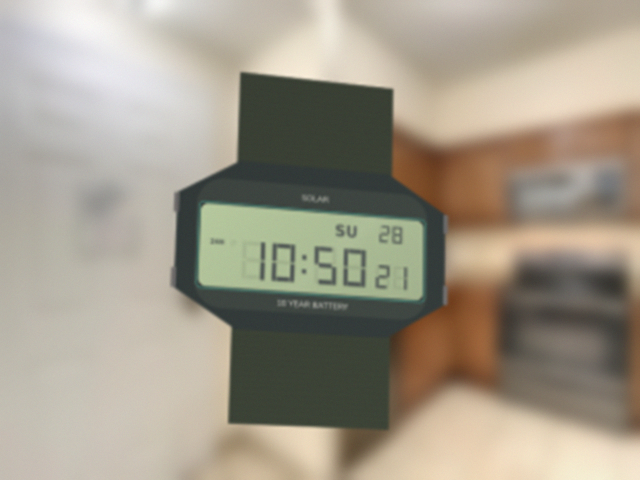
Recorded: h=10 m=50 s=21
